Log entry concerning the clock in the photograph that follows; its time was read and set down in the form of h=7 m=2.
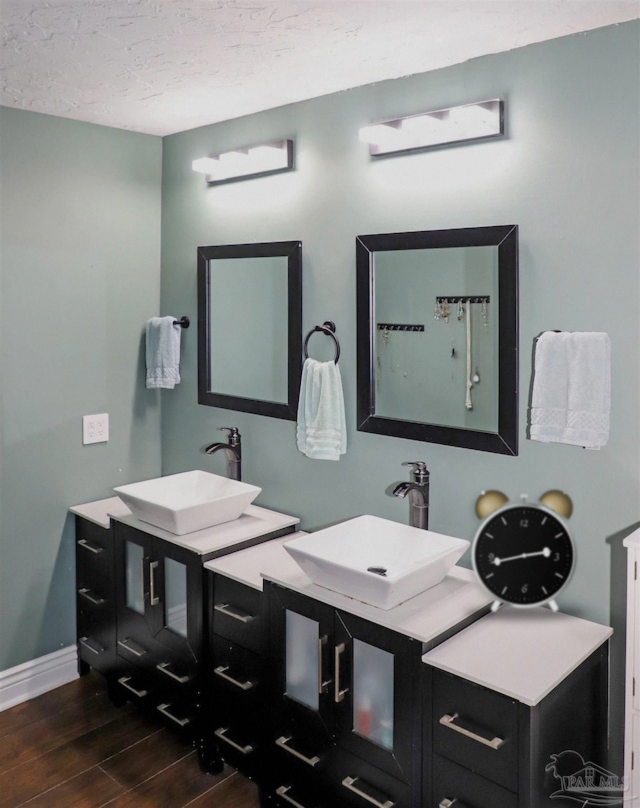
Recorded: h=2 m=43
